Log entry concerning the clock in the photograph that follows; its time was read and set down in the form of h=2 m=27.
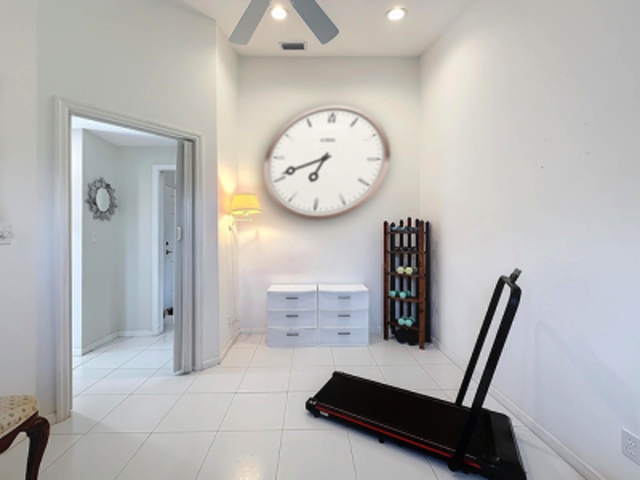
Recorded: h=6 m=41
